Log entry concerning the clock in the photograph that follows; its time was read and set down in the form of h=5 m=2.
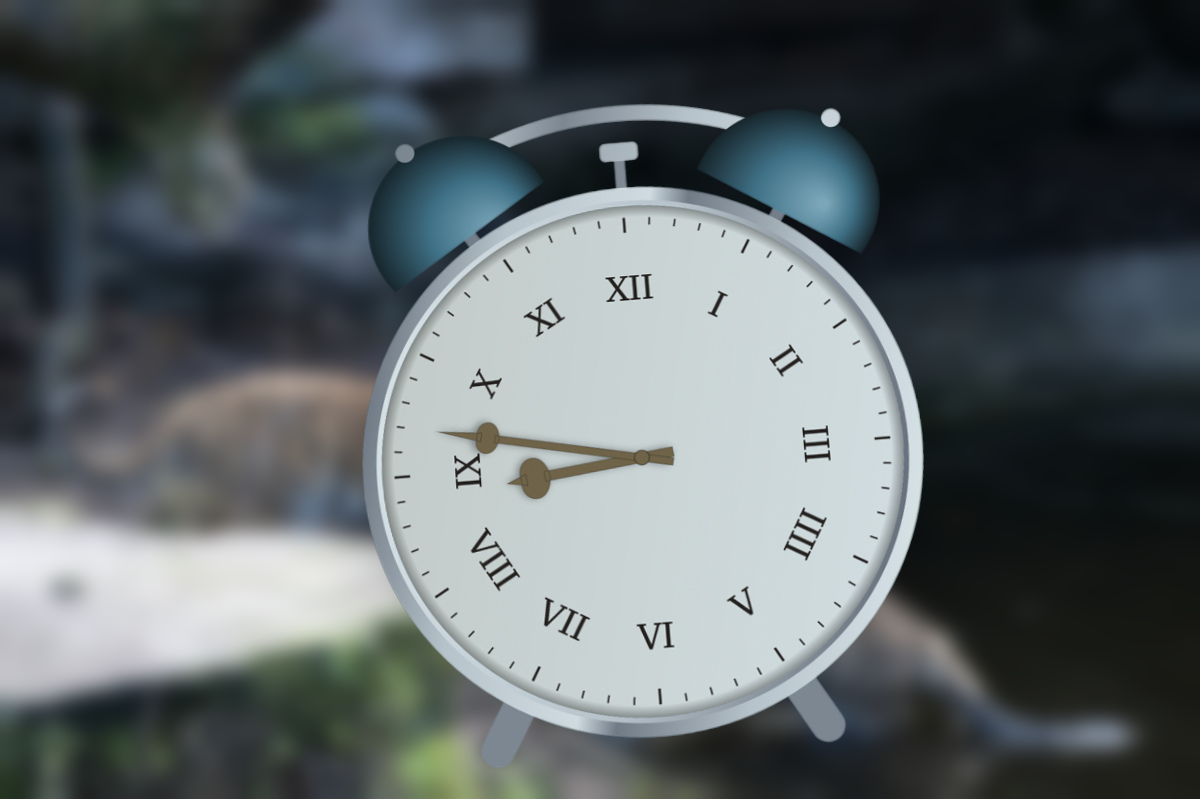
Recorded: h=8 m=47
